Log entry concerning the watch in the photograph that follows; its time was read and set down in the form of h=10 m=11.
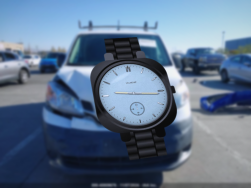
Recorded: h=9 m=16
